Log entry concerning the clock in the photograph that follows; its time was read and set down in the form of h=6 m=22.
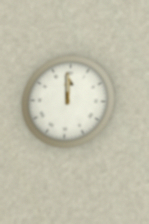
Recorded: h=11 m=59
